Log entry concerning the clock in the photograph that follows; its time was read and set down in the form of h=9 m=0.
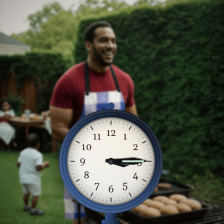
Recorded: h=3 m=15
